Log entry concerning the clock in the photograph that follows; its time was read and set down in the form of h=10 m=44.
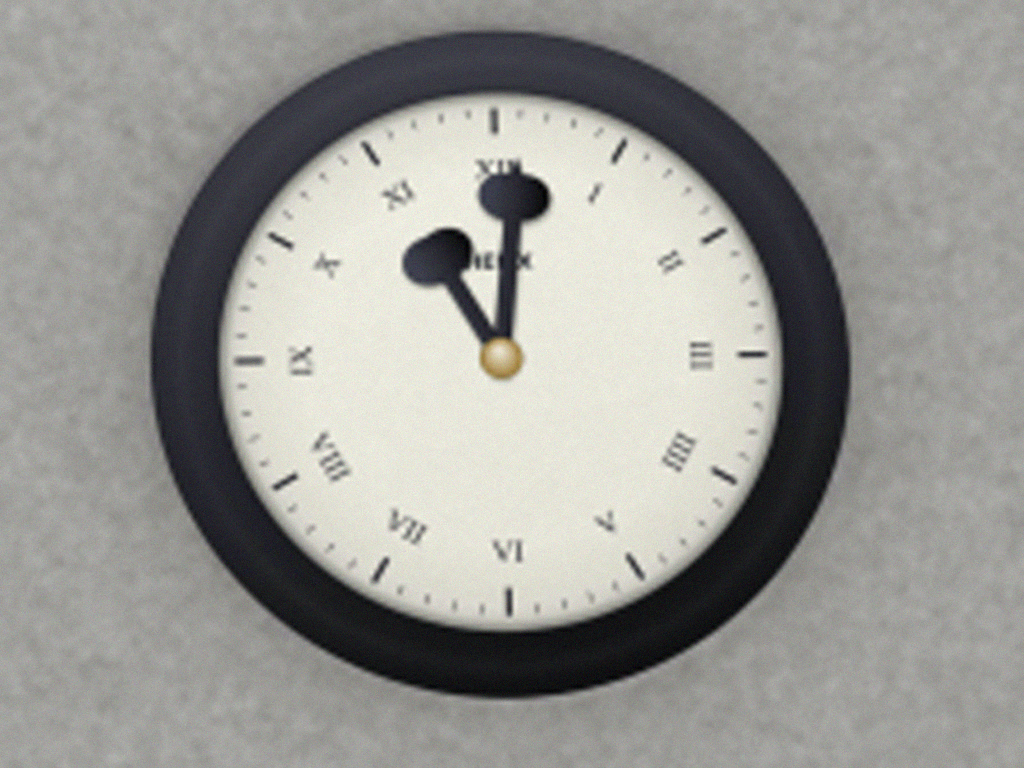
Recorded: h=11 m=1
